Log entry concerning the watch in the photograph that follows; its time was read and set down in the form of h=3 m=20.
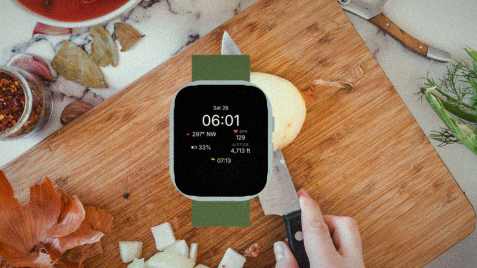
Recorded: h=6 m=1
